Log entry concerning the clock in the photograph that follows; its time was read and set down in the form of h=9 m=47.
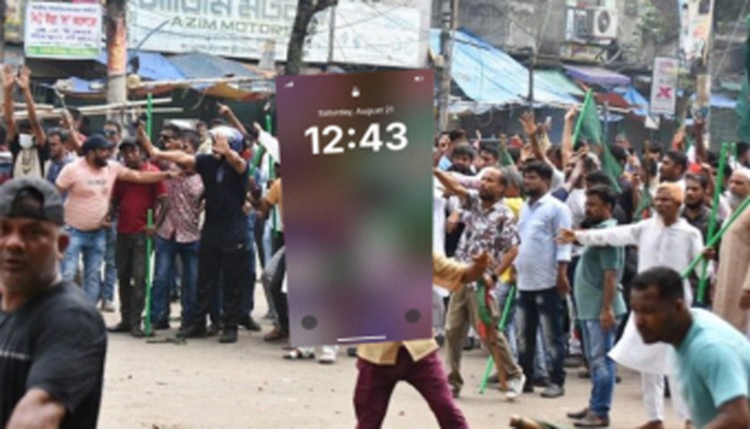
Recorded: h=12 m=43
